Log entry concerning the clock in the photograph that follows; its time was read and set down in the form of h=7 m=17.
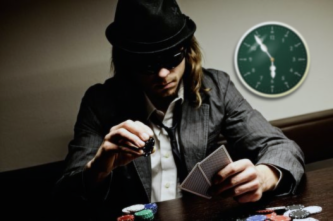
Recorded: h=5 m=54
